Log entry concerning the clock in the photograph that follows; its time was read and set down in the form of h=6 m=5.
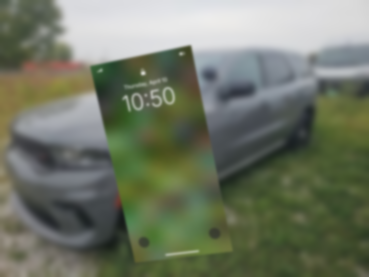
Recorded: h=10 m=50
